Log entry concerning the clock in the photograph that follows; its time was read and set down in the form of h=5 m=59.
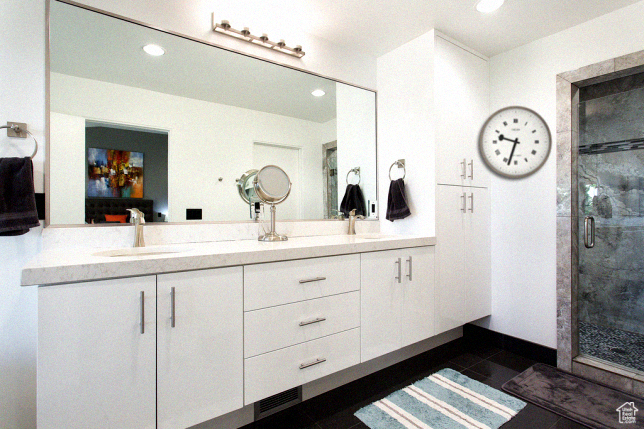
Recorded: h=9 m=33
